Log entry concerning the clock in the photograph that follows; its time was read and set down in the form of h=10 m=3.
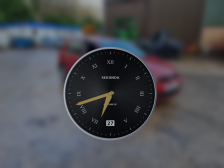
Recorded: h=6 m=42
